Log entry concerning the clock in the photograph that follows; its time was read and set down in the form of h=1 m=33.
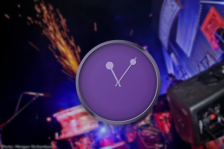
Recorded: h=11 m=6
